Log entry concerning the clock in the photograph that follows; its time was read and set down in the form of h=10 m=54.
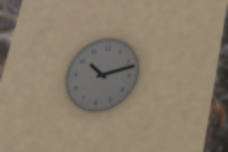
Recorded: h=10 m=12
